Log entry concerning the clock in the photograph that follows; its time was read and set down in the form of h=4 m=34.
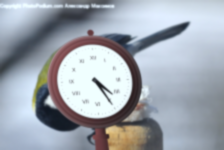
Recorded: h=4 m=25
